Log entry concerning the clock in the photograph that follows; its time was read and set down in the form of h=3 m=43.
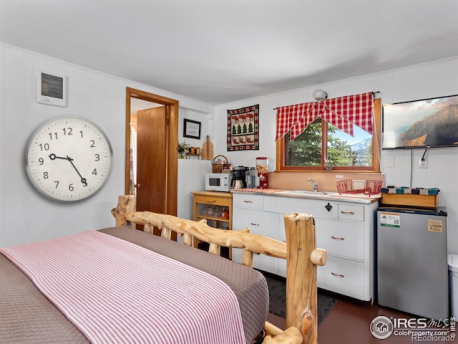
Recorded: h=9 m=25
